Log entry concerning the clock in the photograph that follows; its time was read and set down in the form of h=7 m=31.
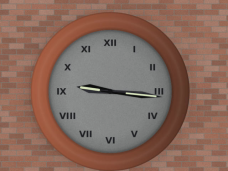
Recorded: h=9 m=16
